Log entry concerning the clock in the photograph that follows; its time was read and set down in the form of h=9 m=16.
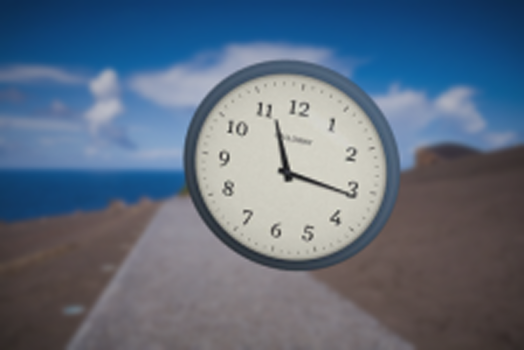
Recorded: h=11 m=16
